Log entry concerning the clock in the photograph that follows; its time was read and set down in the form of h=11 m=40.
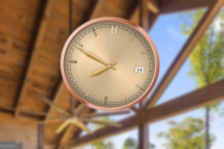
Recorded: h=7 m=49
